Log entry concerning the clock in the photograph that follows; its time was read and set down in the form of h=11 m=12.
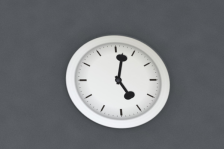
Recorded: h=5 m=2
